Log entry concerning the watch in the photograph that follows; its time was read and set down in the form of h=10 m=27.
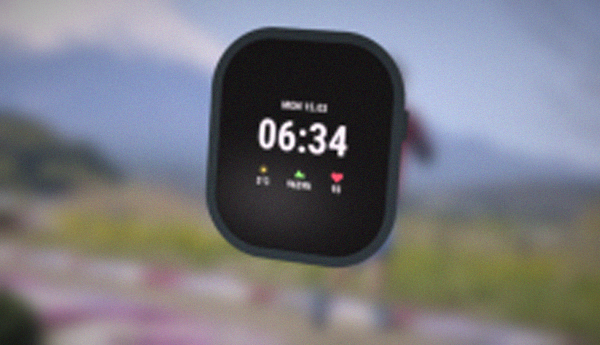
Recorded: h=6 m=34
